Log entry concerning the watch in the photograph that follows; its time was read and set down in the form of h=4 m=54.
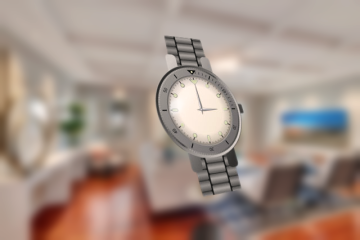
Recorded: h=3 m=0
